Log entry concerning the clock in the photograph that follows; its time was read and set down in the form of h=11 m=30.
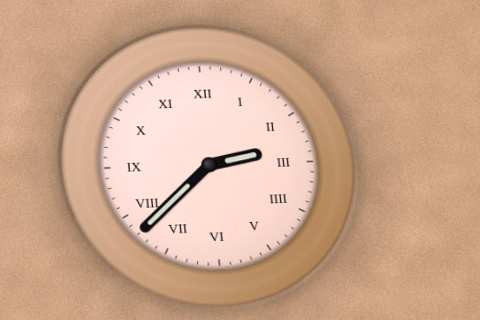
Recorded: h=2 m=38
